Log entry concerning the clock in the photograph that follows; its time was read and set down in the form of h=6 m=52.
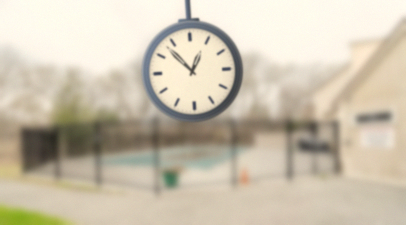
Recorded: h=12 m=53
